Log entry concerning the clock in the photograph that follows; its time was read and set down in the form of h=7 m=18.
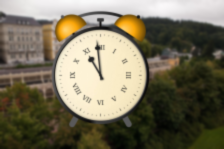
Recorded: h=10 m=59
